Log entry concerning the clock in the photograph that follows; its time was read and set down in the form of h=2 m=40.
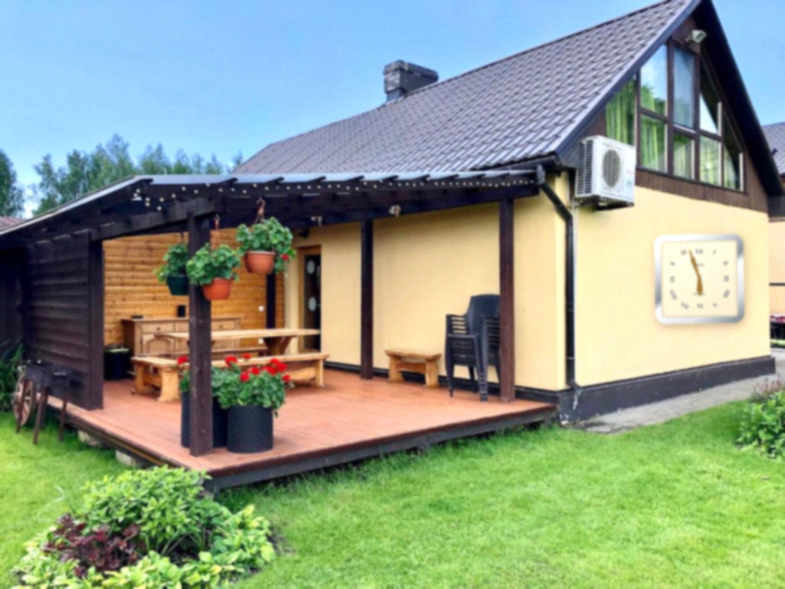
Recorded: h=5 m=57
